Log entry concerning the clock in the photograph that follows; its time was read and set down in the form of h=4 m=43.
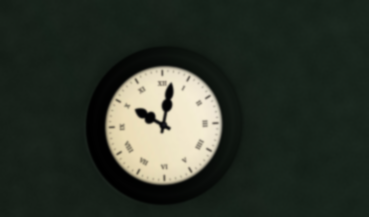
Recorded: h=10 m=2
